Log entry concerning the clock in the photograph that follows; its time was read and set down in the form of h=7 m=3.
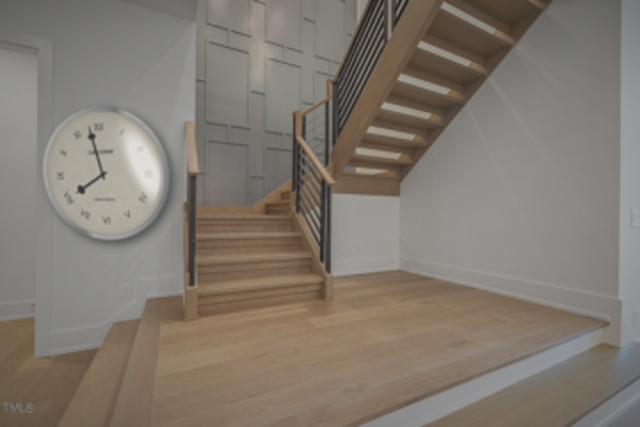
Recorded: h=7 m=58
